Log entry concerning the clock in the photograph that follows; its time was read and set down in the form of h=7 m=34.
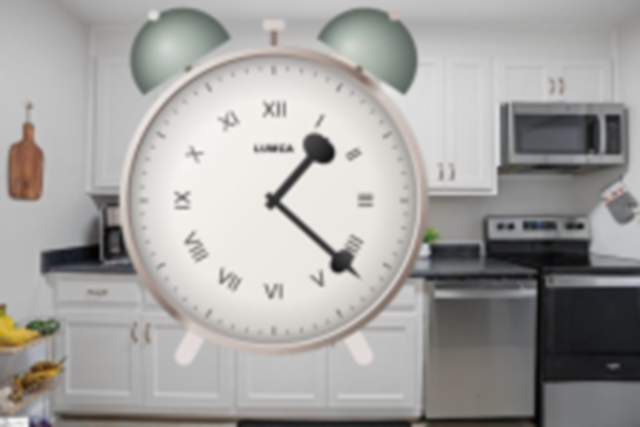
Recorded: h=1 m=22
